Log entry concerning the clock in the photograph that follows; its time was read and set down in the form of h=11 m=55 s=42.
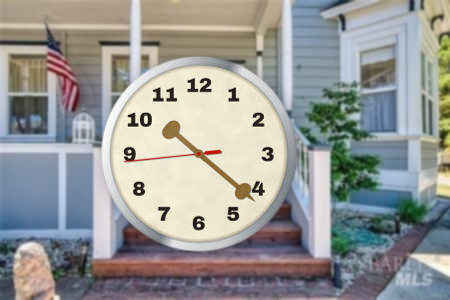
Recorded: h=10 m=21 s=44
